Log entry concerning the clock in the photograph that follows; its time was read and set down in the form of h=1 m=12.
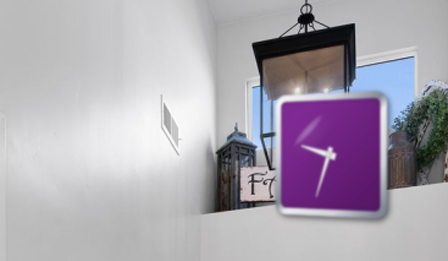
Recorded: h=9 m=33
